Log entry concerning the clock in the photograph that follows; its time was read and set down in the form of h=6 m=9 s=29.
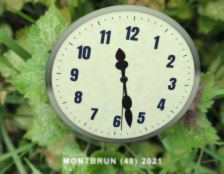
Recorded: h=11 m=27 s=29
